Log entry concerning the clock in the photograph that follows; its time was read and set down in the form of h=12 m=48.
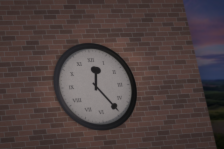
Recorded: h=12 m=24
